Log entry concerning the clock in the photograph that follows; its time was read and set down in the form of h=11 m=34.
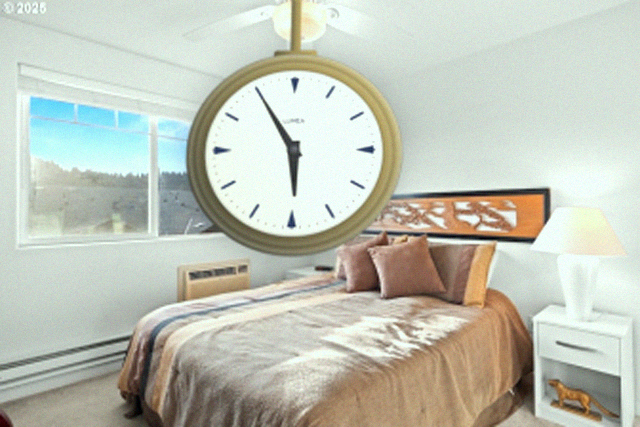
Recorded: h=5 m=55
